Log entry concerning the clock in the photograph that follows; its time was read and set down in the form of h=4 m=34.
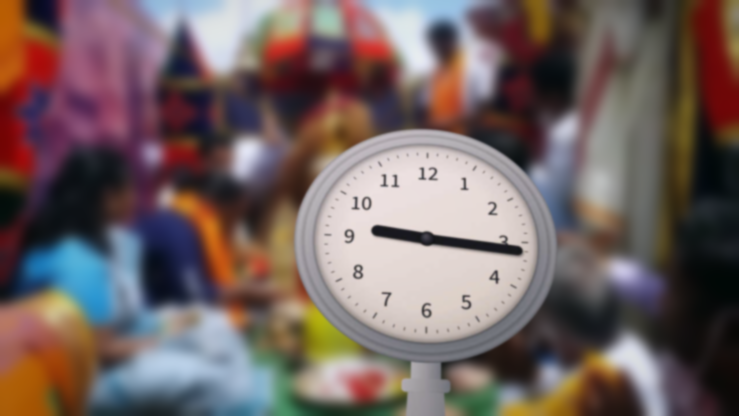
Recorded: h=9 m=16
